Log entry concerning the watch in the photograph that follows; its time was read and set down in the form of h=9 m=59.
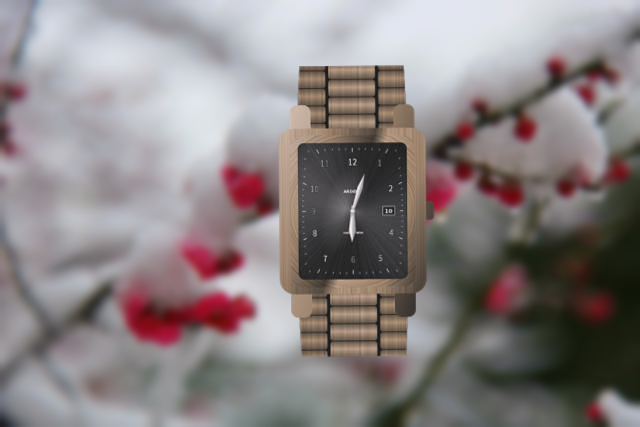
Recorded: h=6 m=3
